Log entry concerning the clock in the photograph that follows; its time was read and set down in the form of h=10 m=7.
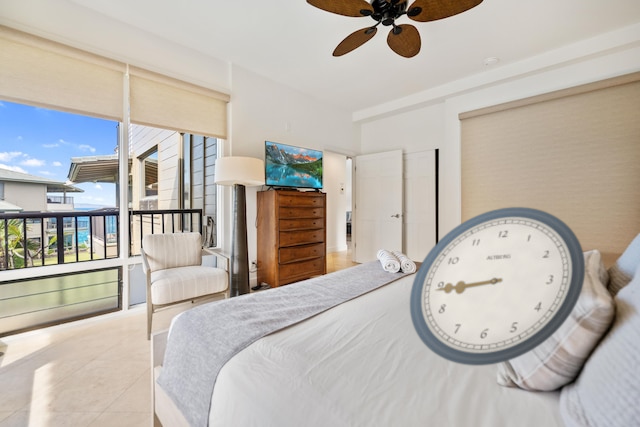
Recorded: h=8 m=44
